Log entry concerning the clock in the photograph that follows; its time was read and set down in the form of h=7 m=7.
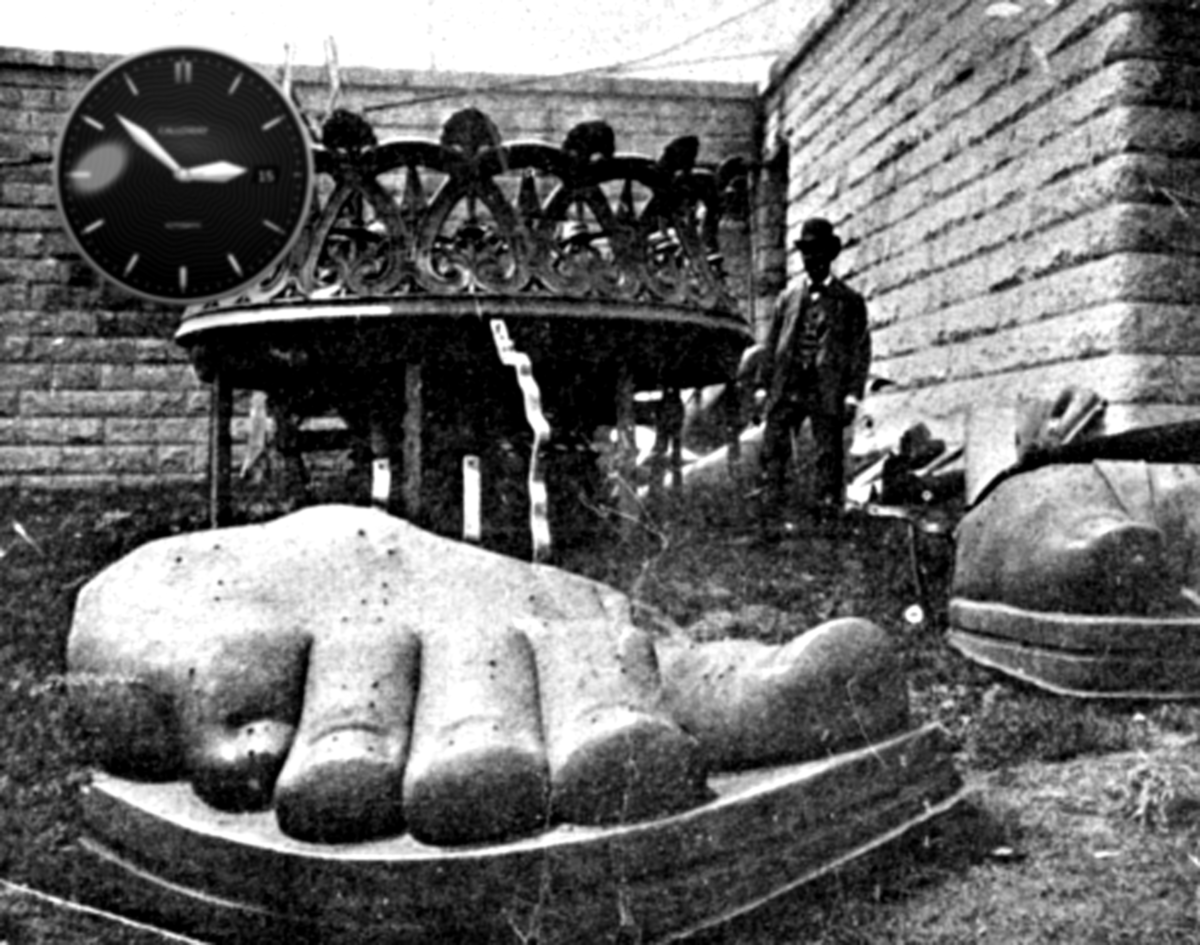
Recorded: h=2 m=52
